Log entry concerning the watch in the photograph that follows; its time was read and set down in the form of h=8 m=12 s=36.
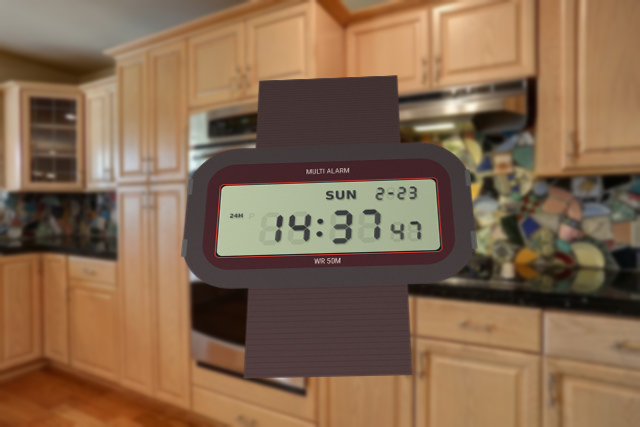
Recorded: h=14 m=37 s=47
